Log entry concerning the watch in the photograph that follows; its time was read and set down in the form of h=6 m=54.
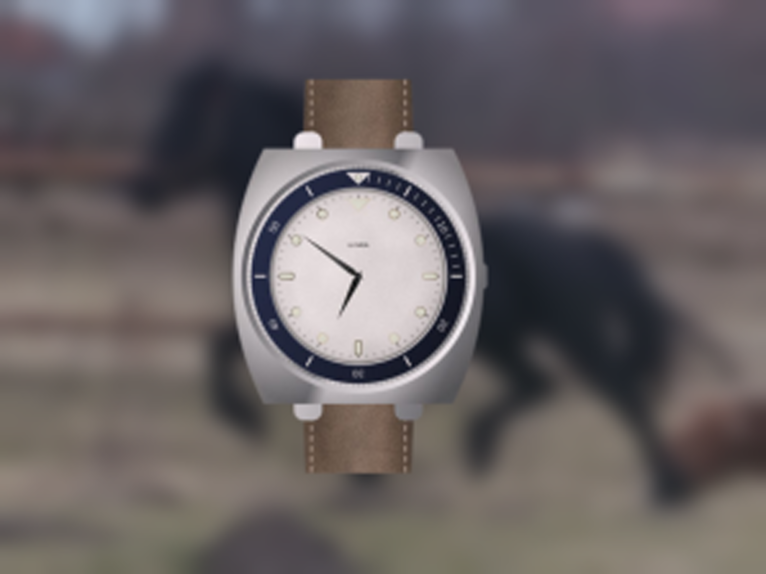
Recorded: h=6 m=51
